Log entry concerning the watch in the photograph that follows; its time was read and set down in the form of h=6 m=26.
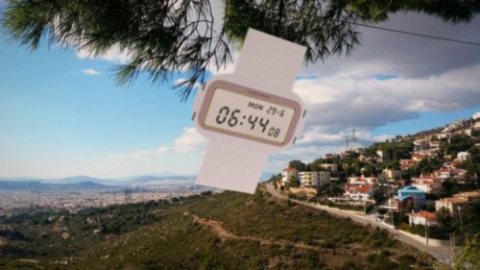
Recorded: h=6 m=44
